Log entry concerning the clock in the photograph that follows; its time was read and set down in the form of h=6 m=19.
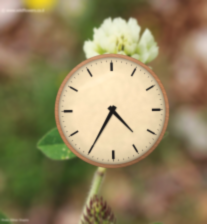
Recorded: h=4 m=35
